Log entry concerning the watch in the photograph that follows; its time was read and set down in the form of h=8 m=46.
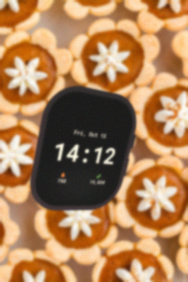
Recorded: h=14 m=12
